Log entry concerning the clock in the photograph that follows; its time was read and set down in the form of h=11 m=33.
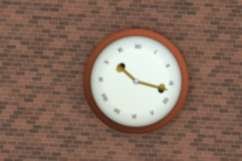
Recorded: h=10 m=17
